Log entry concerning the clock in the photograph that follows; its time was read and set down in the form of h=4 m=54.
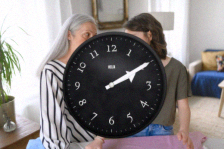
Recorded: h=2 m=10
